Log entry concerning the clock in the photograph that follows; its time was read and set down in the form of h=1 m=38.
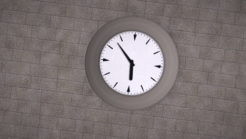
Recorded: h=5 m=53
